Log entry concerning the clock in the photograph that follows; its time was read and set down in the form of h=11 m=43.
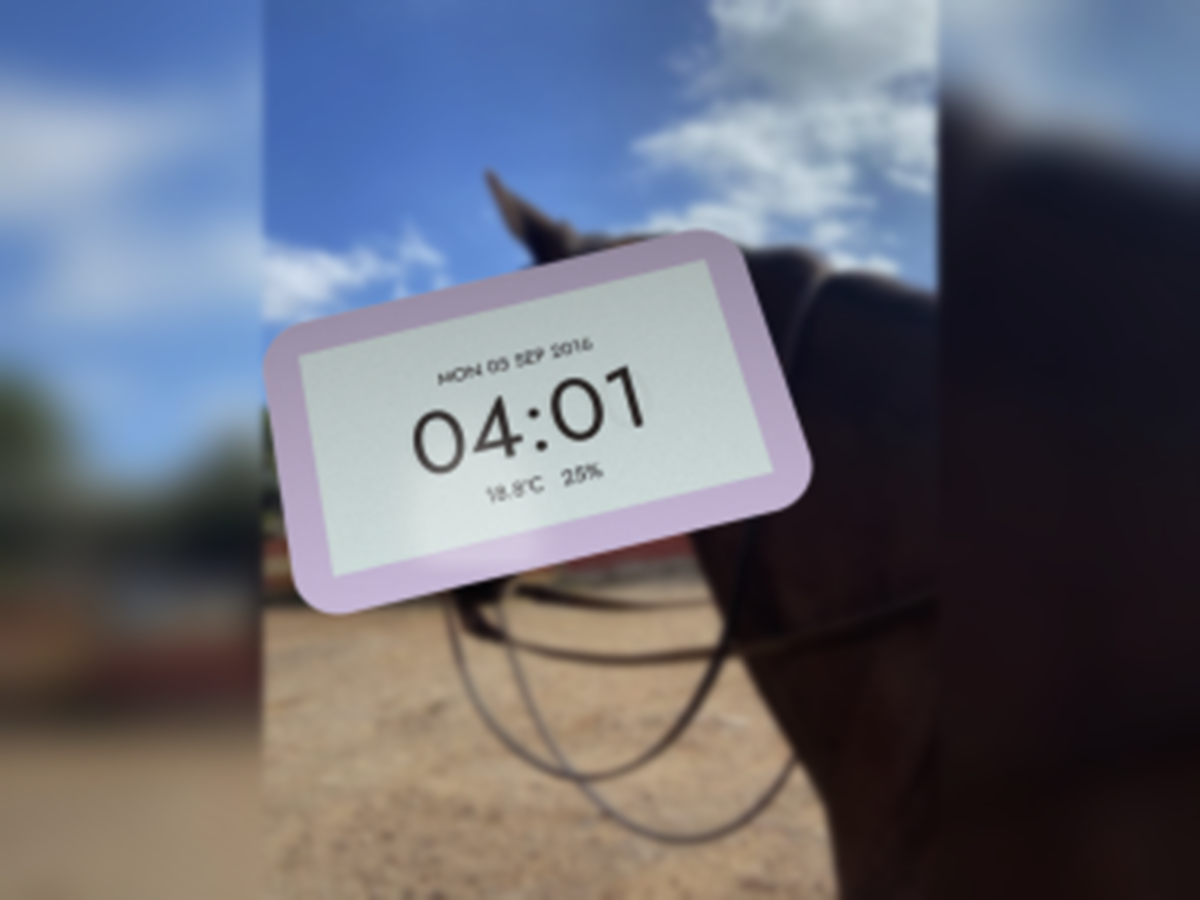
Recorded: h=4 m=1
